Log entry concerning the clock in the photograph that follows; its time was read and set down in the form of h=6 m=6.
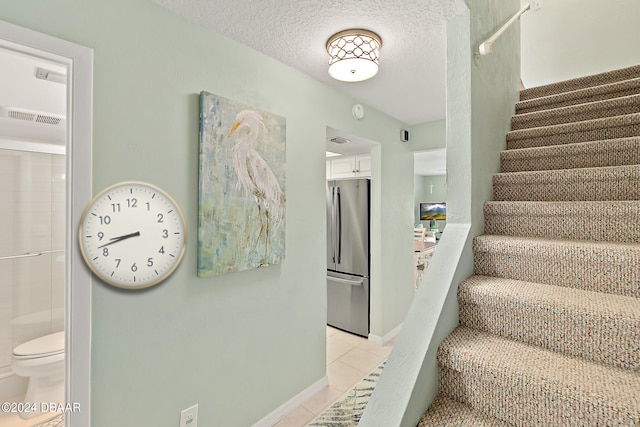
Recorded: h=8 m=42
